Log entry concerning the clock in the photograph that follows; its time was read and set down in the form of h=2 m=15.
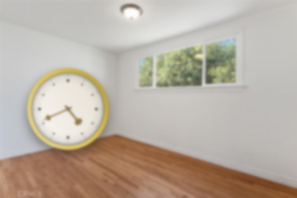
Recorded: h=4 m=41
